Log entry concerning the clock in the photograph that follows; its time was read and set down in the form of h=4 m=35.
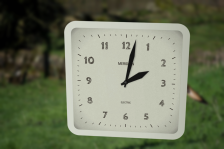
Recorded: h=2 m=2
